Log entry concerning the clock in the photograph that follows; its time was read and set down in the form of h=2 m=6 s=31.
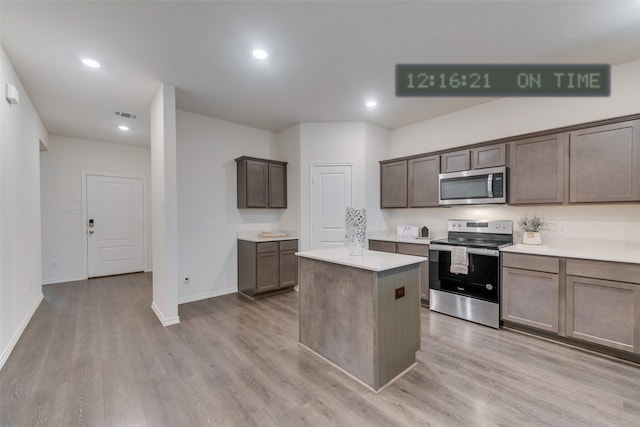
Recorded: h=12 m=16 s=21
